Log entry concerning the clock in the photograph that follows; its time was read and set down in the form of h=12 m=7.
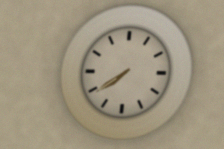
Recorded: h=7 m=39
